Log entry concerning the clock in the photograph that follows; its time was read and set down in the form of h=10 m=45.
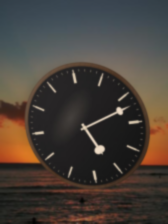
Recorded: h=5 m=12
